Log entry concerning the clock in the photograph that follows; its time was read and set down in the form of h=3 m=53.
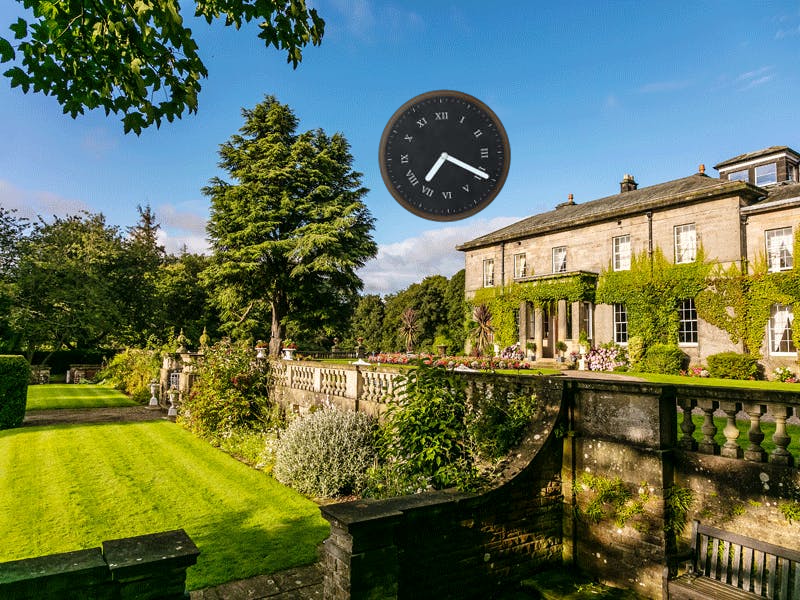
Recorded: h=7 m=20
